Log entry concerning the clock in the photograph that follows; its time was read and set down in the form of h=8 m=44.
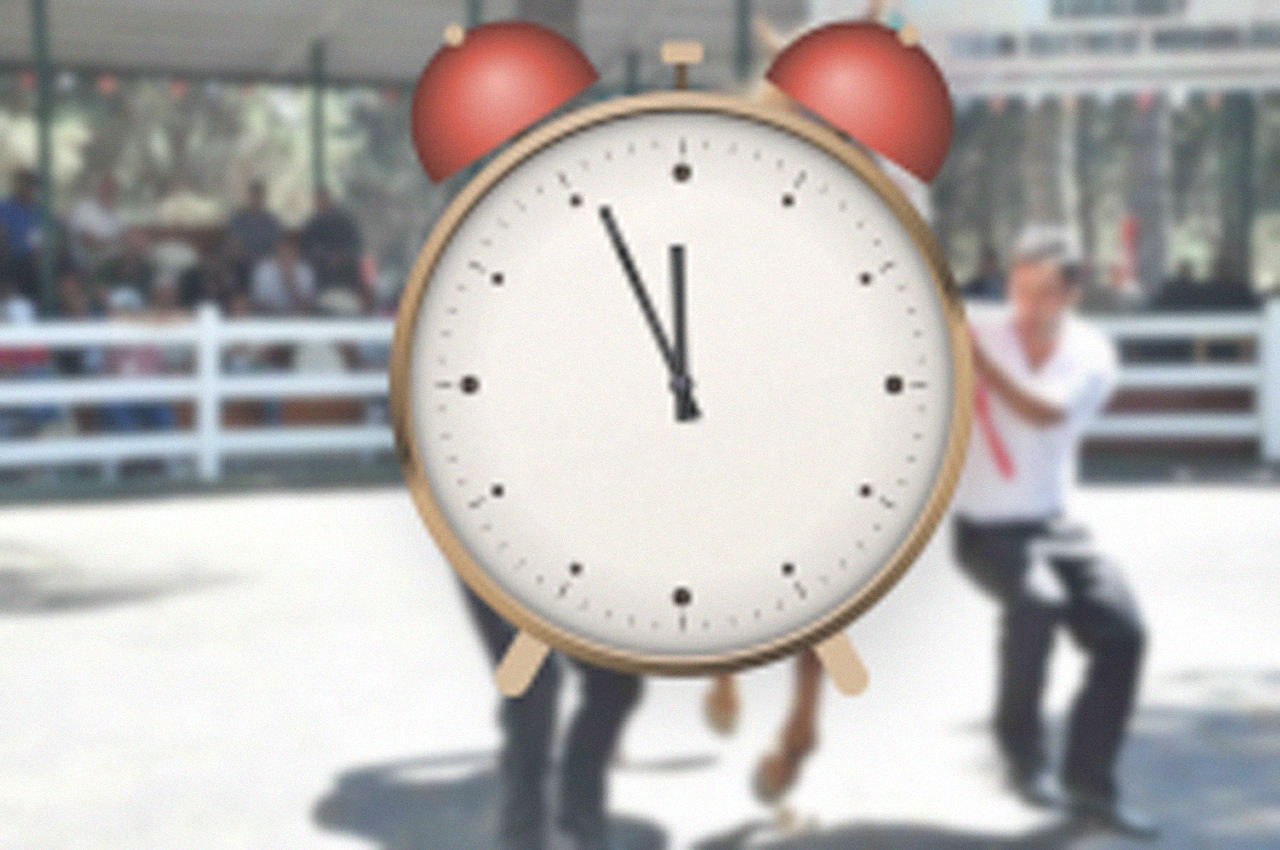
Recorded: h=11 m=56
